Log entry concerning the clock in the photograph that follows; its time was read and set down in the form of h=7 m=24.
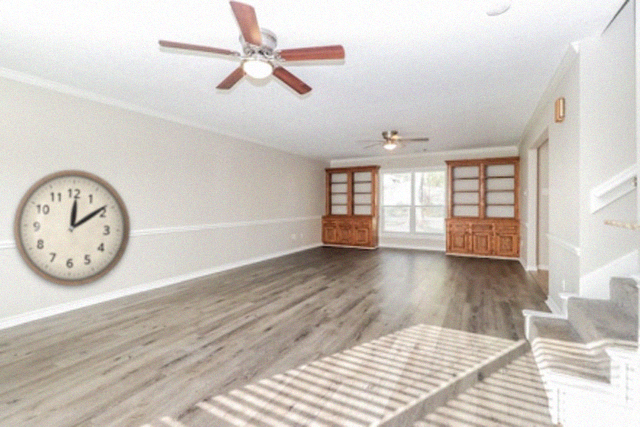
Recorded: h=12 m=9
